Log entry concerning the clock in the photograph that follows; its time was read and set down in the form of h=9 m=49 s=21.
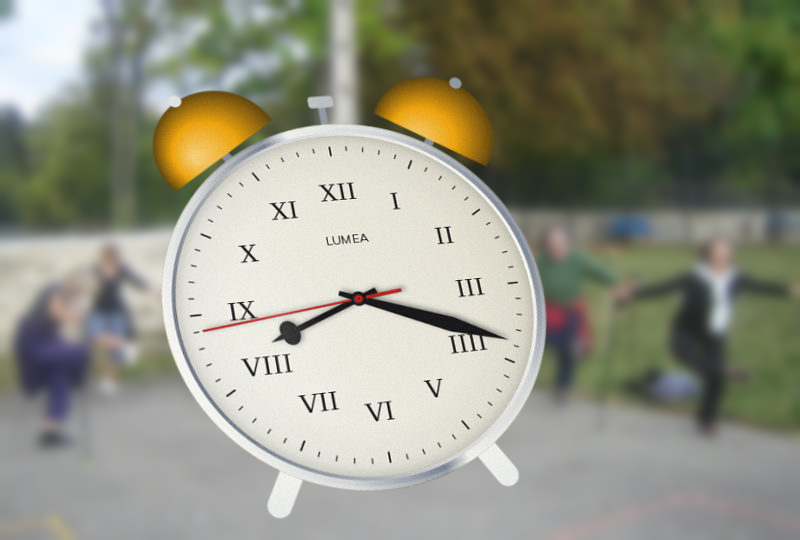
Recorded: h=8 m=18 s=44
